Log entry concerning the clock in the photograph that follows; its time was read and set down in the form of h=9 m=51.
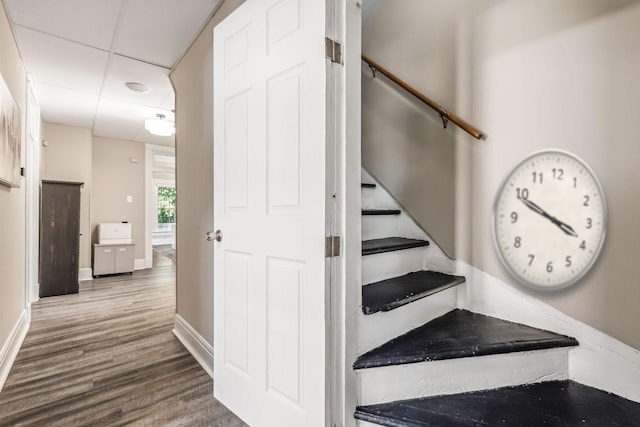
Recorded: h=3 m=49
